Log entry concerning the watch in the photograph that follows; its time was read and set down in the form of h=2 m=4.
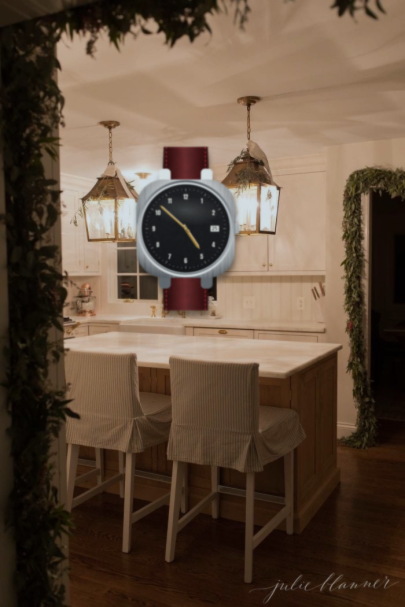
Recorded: h=4 m=52
